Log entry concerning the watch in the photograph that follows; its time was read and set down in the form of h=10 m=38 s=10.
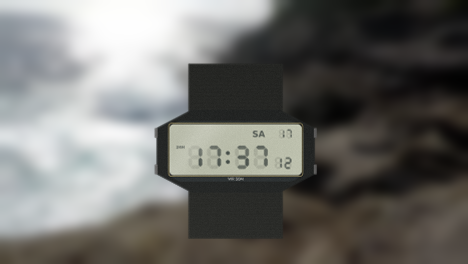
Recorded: h=17 m=37 s=12
